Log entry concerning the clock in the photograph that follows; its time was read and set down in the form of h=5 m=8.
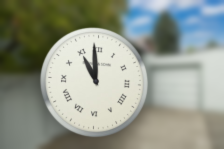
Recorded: h=10 m=59
